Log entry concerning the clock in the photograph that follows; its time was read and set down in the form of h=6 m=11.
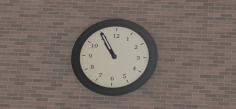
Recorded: h=10 m=55
